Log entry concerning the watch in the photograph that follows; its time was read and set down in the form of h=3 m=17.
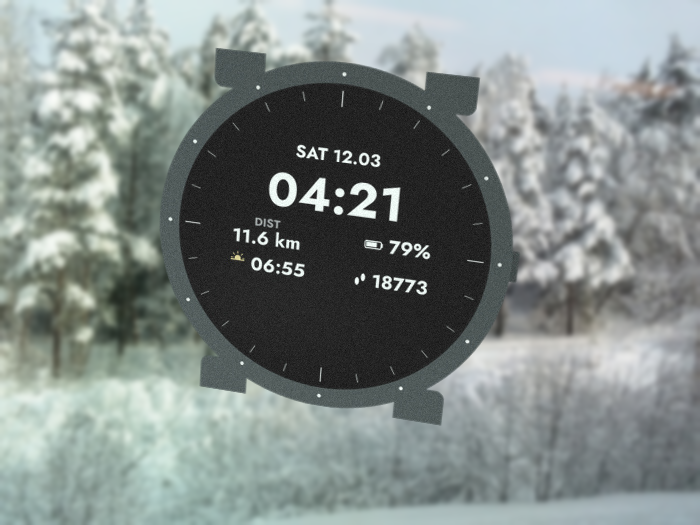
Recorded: h=4 m=21
